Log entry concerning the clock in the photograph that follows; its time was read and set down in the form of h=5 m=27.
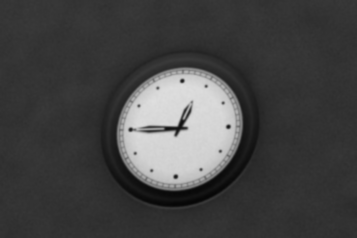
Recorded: h=12 m=45
